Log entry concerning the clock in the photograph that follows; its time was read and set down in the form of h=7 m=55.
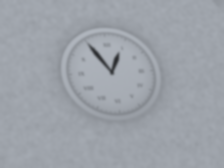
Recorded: h=12 m=55
